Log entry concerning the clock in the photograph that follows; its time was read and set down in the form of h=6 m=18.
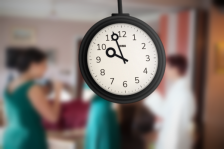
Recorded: h=9 m=57
